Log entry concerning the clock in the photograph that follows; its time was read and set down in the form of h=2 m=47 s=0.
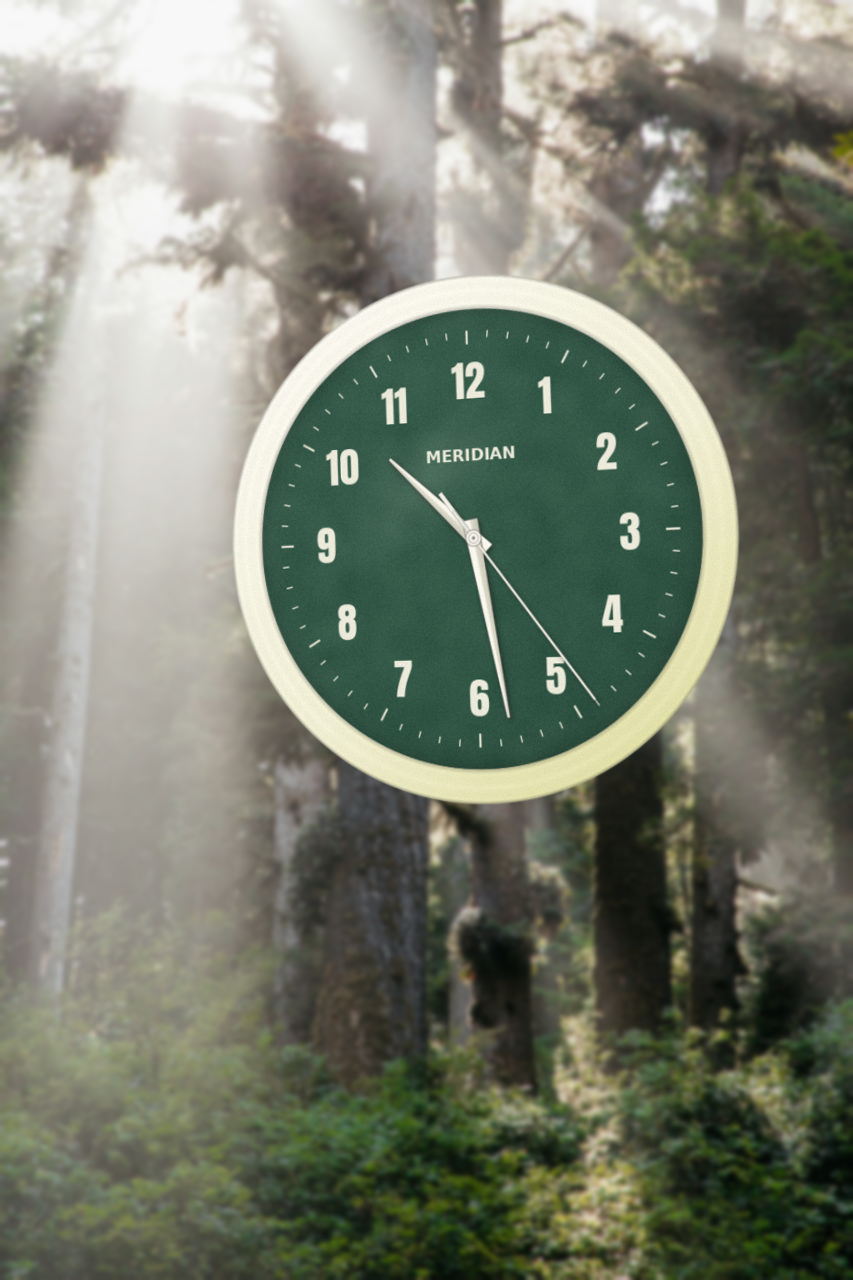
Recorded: h=10 m=28 s=24
